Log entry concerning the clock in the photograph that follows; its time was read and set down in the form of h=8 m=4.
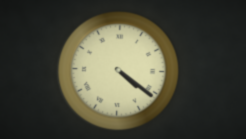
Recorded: h=4 m=21
